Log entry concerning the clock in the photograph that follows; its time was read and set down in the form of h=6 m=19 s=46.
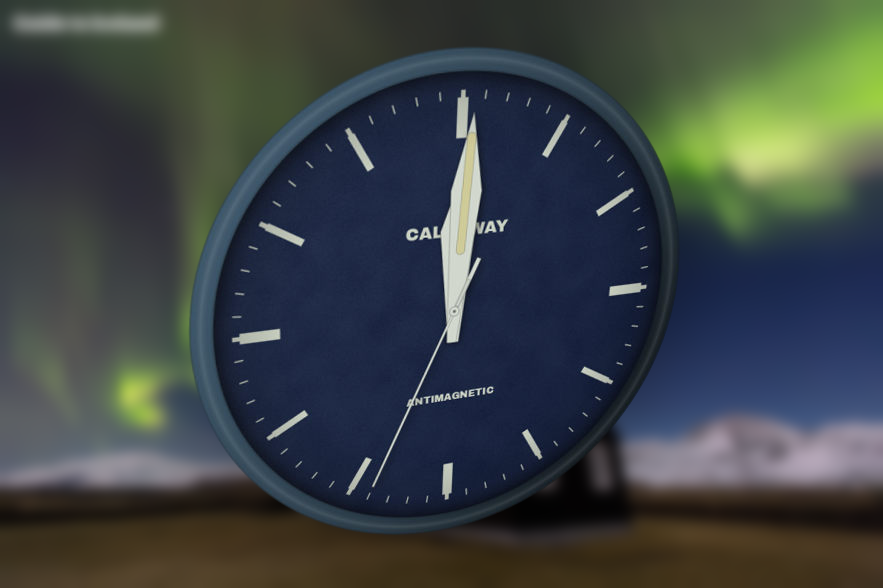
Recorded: h=12 m=0 s=34
